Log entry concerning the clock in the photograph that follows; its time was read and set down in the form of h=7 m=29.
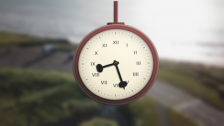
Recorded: h=8 m=27
